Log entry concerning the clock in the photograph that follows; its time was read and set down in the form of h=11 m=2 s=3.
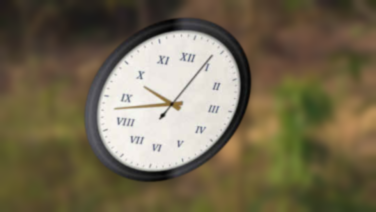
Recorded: h=9 m=43 s=4
